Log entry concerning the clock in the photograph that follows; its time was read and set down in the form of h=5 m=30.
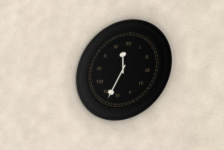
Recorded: h=11 m=33
